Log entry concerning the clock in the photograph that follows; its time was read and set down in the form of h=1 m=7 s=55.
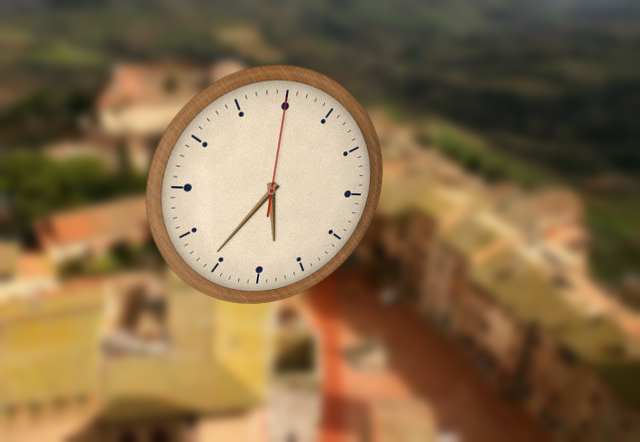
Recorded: h=5 m=36 s=0
